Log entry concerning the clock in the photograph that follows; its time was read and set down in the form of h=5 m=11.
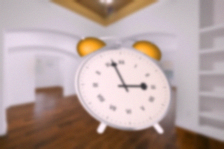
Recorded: h=2 m=57
